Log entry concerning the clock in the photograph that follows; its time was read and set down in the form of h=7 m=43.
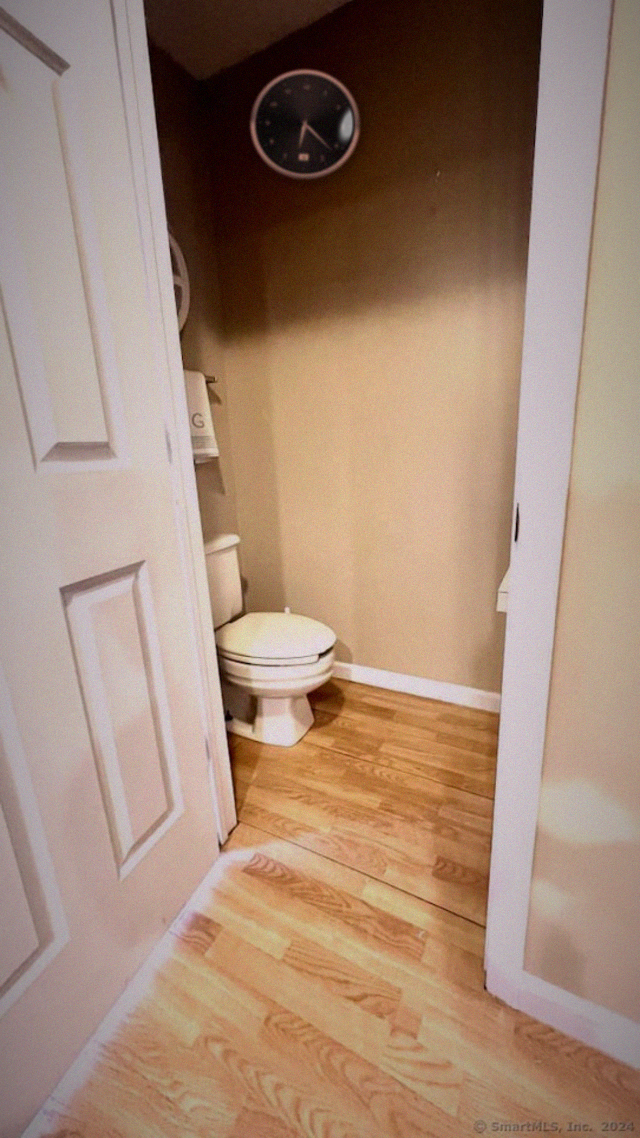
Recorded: h=6 m=22
